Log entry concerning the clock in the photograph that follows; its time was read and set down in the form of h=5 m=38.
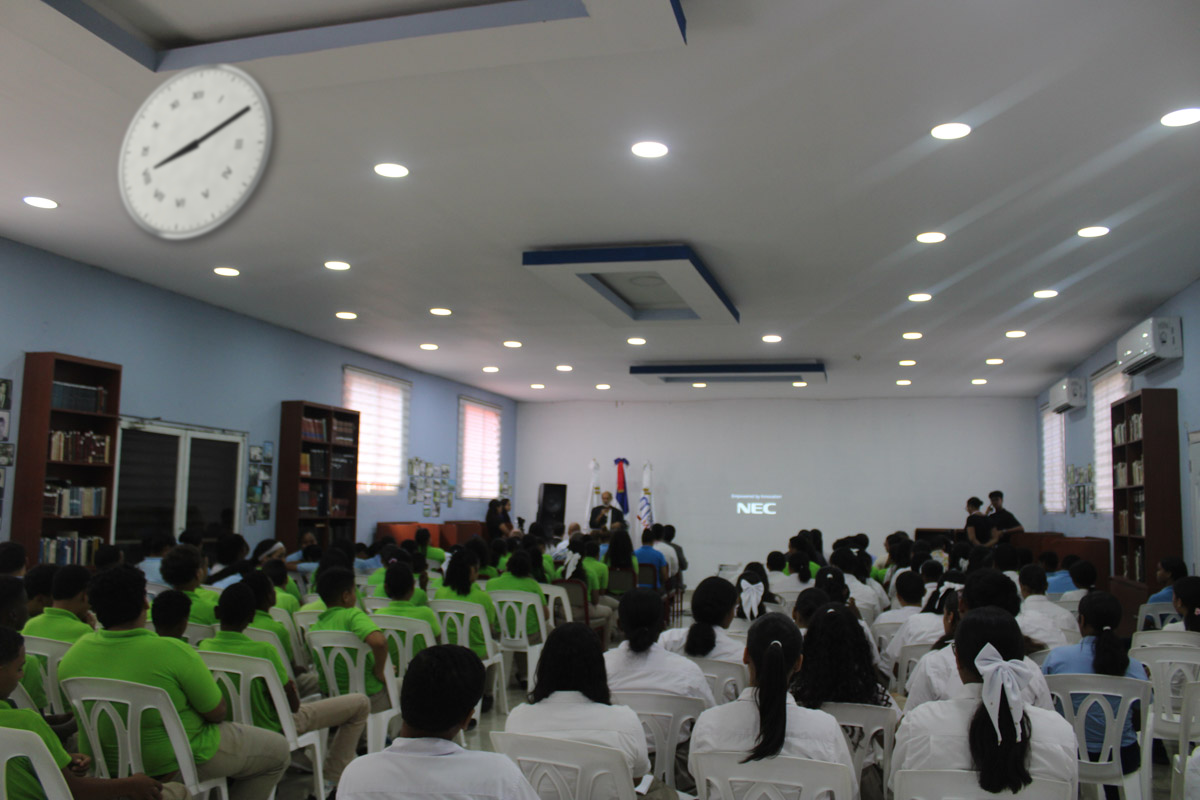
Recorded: h=8 m=10
